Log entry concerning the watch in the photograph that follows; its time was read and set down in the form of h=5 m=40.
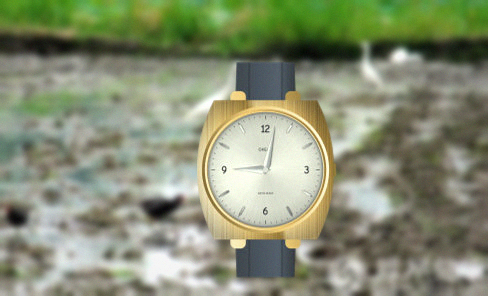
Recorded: h=9 m=2
